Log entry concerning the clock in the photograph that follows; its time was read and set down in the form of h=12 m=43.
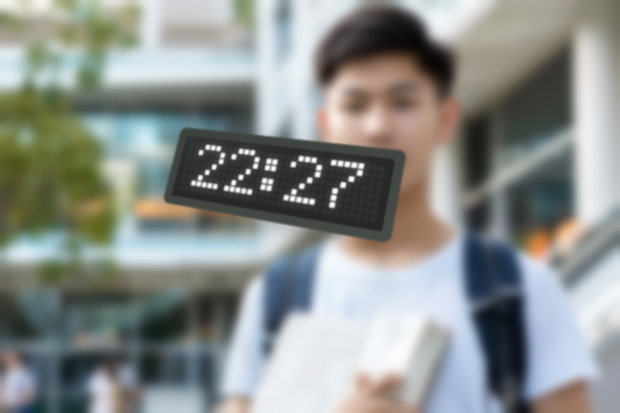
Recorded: h=22 m=27
